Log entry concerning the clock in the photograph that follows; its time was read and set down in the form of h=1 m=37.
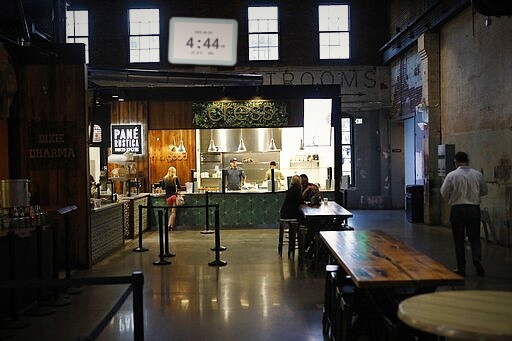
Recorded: h=4 m=44
